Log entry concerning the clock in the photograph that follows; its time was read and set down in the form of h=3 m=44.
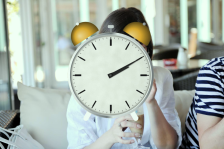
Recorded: h=2 m=10
